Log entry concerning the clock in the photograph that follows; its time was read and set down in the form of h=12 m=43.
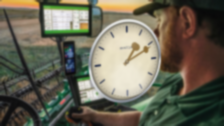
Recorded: h=1 m=11
